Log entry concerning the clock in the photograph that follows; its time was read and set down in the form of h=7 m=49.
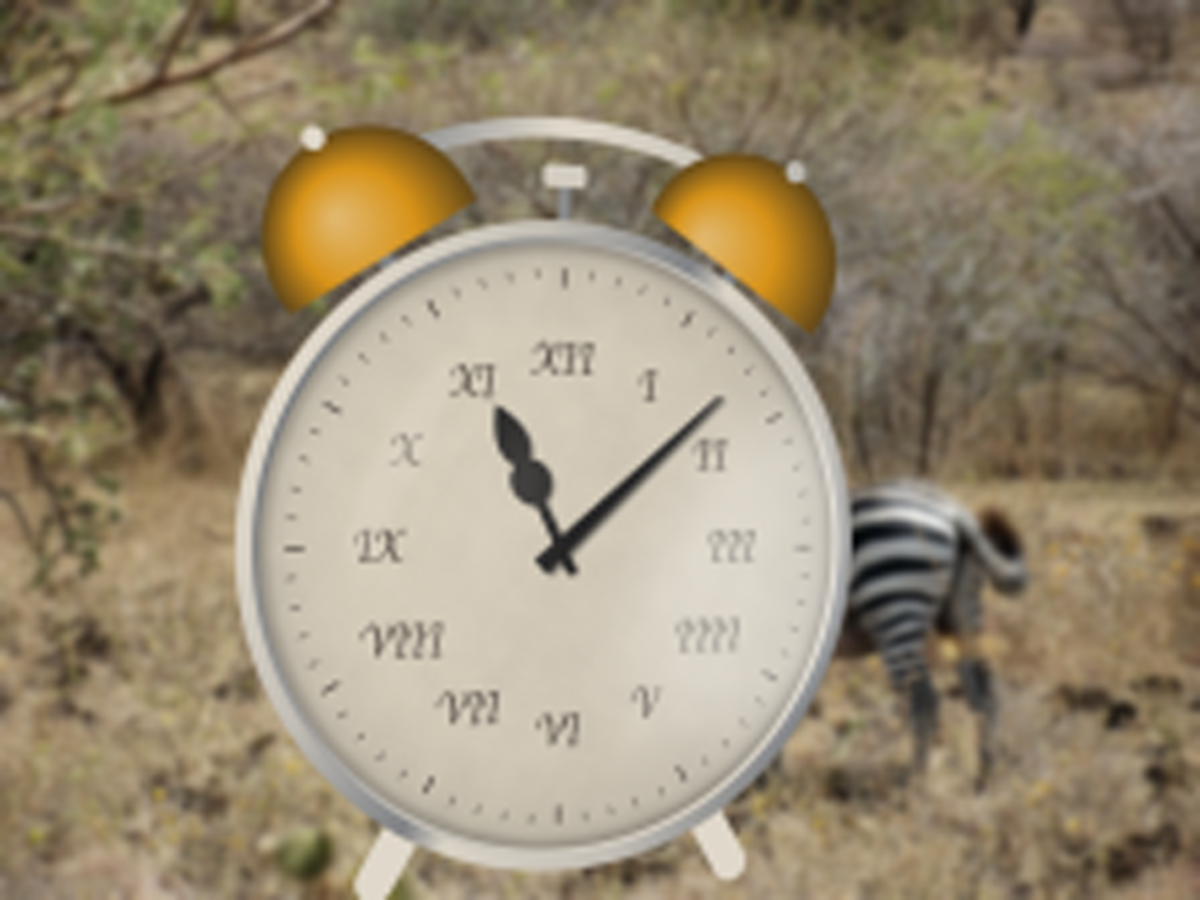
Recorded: h=11 m=8
